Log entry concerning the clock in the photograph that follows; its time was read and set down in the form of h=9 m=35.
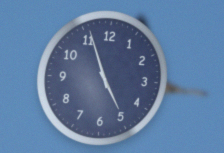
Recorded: h=4 m=56
